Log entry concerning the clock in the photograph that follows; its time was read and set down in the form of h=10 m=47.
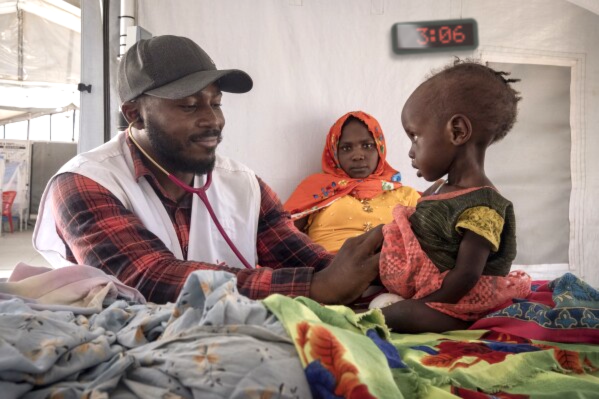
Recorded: h=3 m=6
